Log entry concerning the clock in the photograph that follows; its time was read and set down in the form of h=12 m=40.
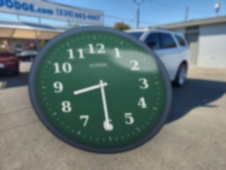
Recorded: h=8 m=30
